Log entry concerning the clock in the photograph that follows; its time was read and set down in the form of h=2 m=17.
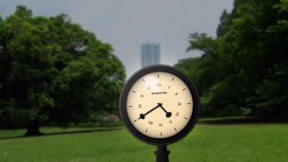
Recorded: h=4 m=40
